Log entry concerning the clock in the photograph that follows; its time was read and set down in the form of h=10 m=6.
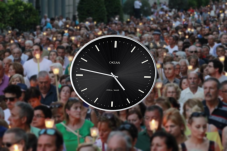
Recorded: h=4 m=47
